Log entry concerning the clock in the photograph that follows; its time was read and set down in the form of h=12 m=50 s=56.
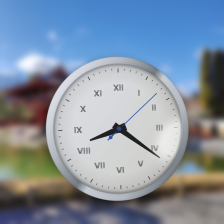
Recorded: h=8 m=21 s=8
